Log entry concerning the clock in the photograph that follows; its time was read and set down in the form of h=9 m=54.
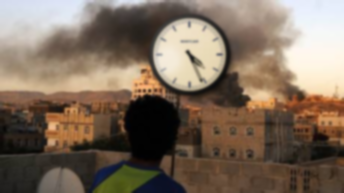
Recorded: h=4 m=26
